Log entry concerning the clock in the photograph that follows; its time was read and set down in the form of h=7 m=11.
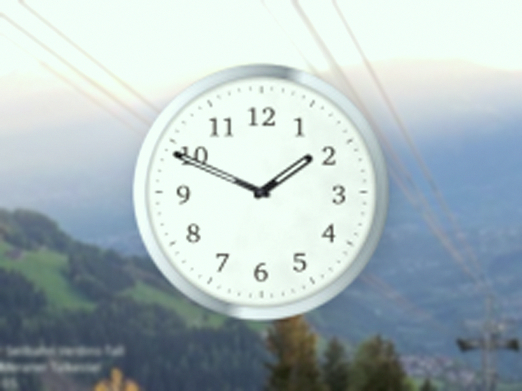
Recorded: h=1 m=49
